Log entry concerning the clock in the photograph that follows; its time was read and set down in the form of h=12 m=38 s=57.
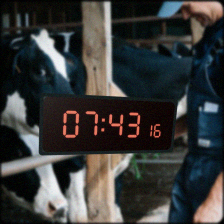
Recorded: h=7 m=43 s=16
